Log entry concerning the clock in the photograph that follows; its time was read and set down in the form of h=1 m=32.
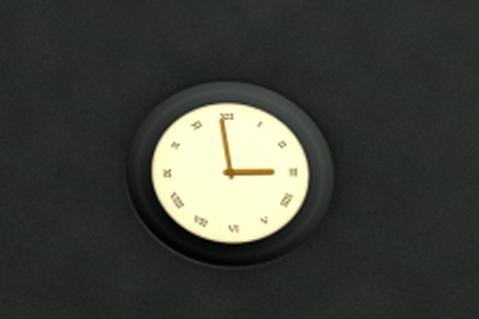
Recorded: h=2 m=59
